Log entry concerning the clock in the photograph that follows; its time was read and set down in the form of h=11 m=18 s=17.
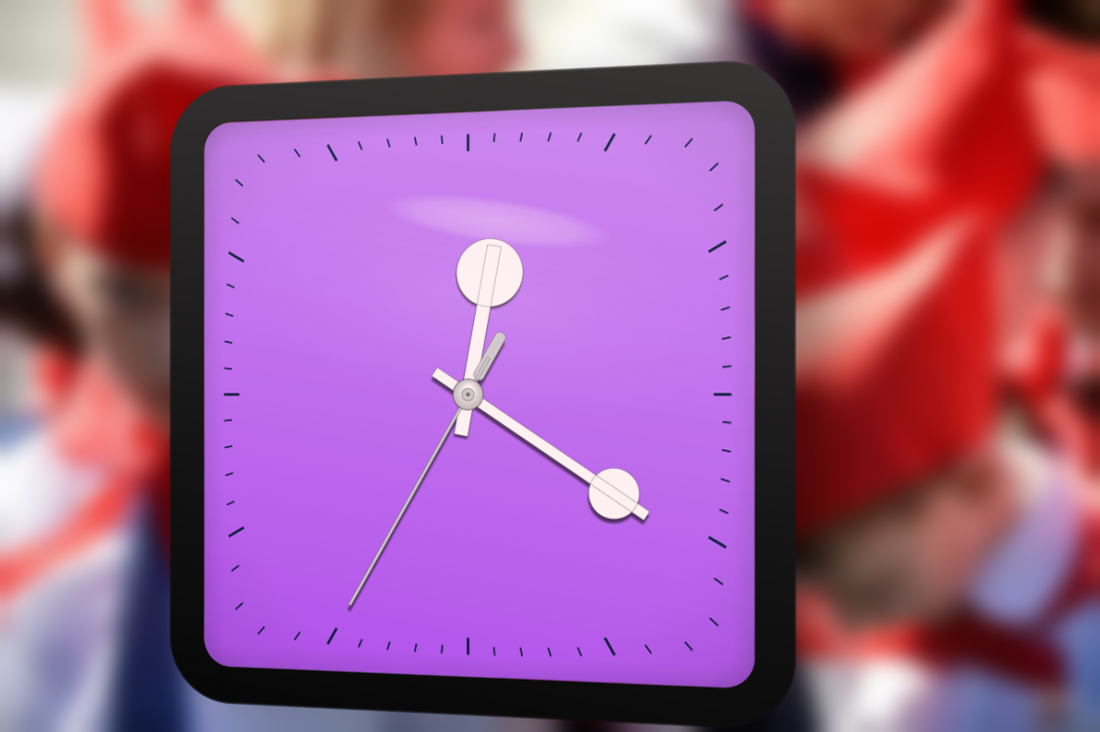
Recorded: h=12 m=20 s=35
